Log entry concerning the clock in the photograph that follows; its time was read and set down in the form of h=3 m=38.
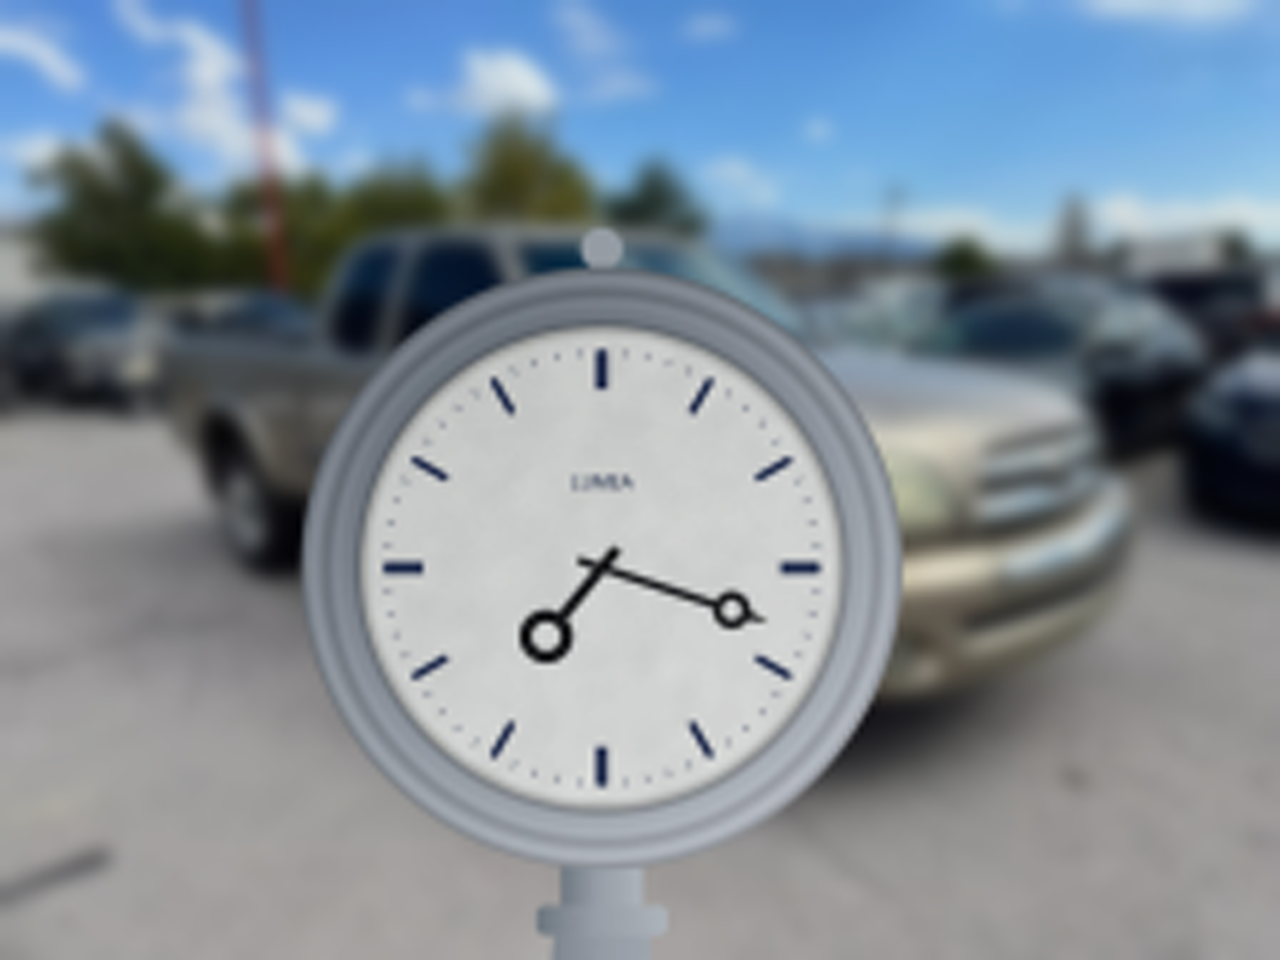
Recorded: h=7 m=18
